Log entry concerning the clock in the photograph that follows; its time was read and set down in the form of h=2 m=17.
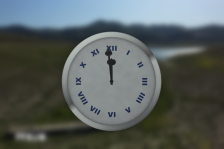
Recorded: h=11 m=59
